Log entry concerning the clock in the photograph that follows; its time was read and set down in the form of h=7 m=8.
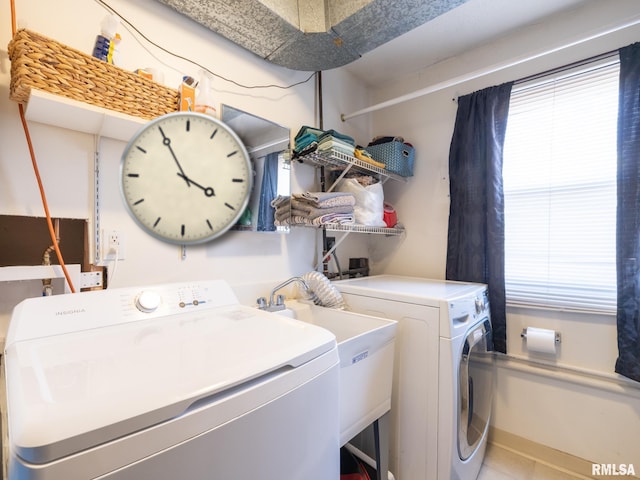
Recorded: h=3 m=55
